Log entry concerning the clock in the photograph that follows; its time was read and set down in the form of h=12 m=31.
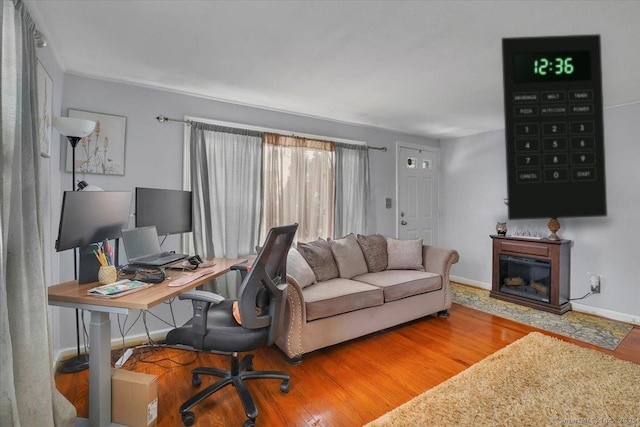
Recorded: h=12 m=36
